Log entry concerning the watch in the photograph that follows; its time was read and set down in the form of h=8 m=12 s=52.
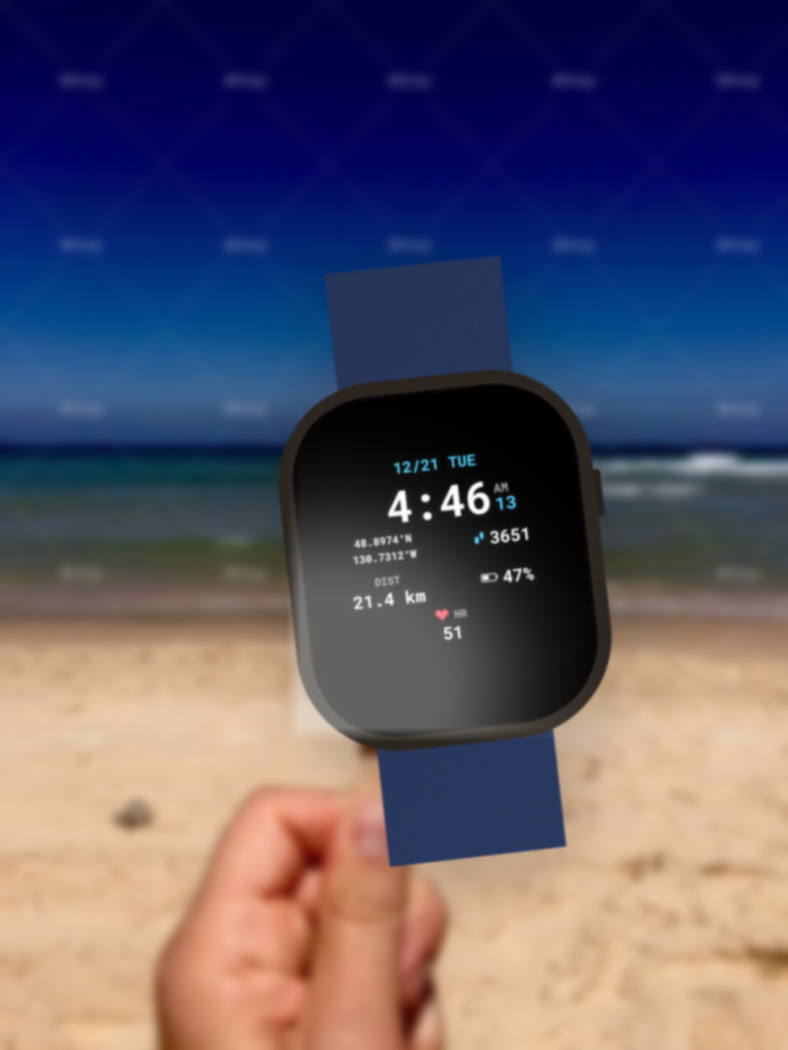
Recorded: h=4 m=46 s=13
